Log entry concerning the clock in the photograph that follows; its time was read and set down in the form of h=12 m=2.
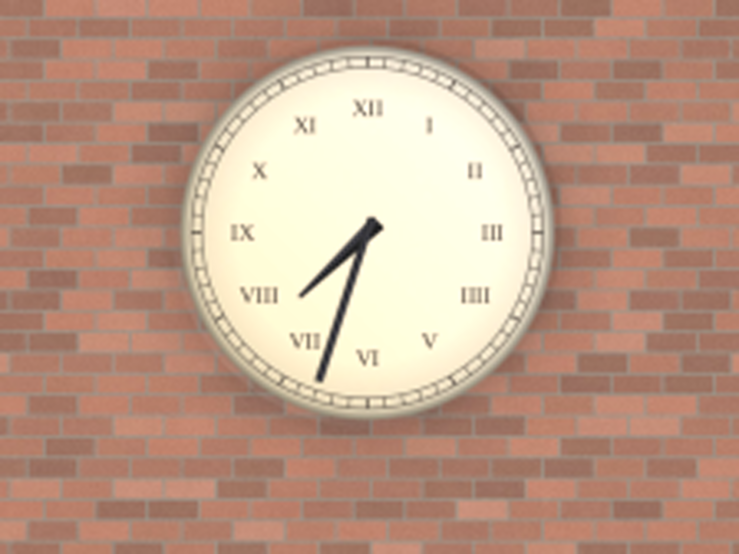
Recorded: h=7 m=33
